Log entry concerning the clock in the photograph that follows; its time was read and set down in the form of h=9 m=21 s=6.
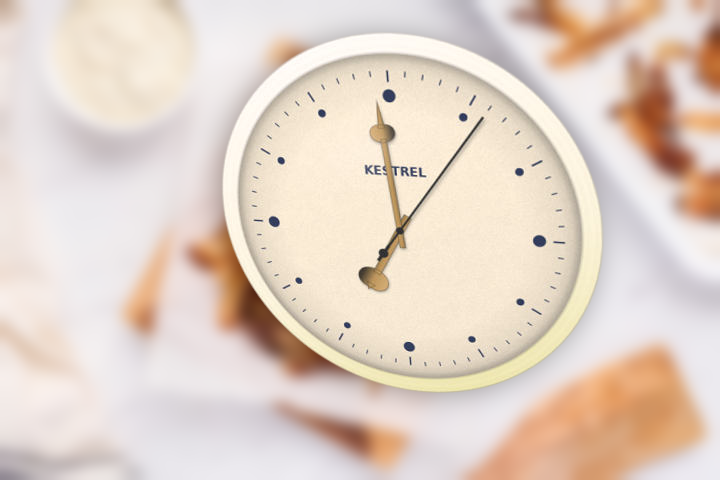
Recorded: h=6 m=59 s=6
